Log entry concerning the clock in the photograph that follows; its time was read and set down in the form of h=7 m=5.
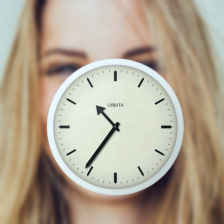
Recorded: h=10 m=36
